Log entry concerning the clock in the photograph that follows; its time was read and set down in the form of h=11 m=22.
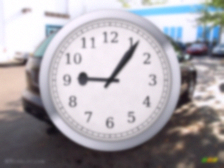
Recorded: h=9 m=6
